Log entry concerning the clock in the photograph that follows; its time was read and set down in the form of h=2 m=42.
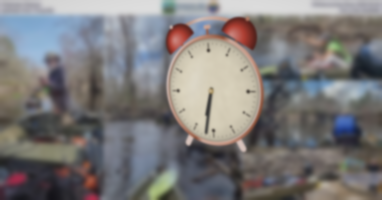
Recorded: h=6 m=32
